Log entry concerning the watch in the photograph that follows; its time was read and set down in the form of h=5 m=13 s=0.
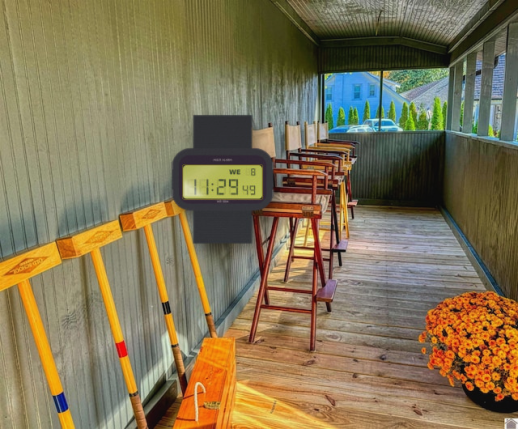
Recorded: h=11 m=29 s=49
